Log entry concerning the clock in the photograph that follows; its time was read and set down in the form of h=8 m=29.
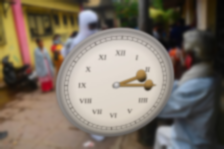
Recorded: h=2 m=15
